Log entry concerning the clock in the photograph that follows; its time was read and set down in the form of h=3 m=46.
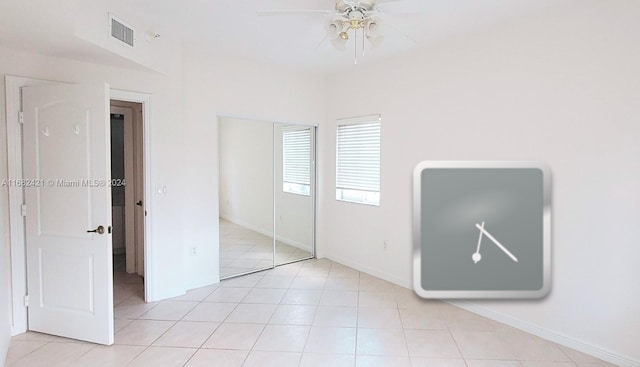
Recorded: h=6 m=22
